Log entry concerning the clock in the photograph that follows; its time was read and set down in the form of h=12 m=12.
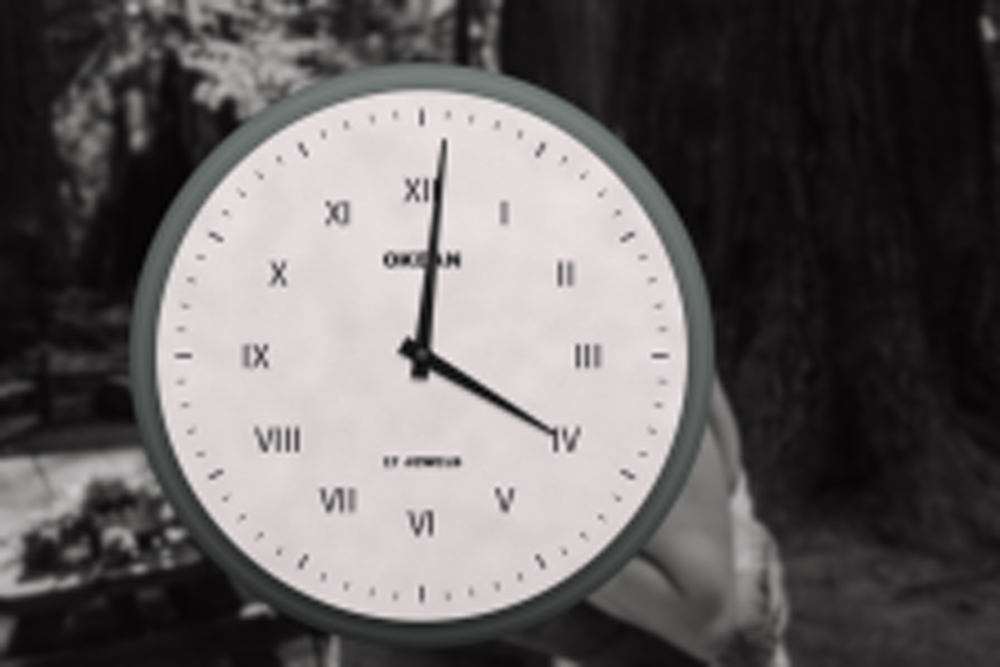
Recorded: h=4 m=1
